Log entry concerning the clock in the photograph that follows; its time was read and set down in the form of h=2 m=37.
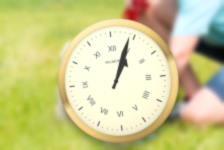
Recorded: h=1 m=4
